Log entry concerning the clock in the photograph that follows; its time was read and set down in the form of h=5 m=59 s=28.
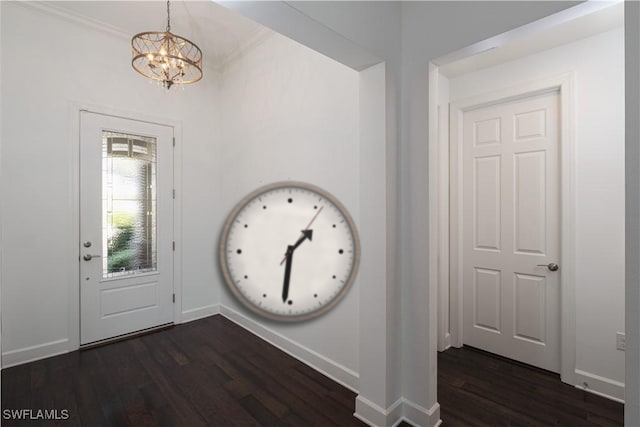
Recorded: h=1 m=31 s=6
